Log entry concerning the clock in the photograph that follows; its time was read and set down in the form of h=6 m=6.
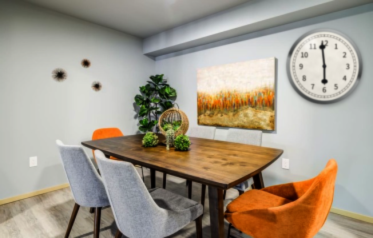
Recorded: h=5 m=59
